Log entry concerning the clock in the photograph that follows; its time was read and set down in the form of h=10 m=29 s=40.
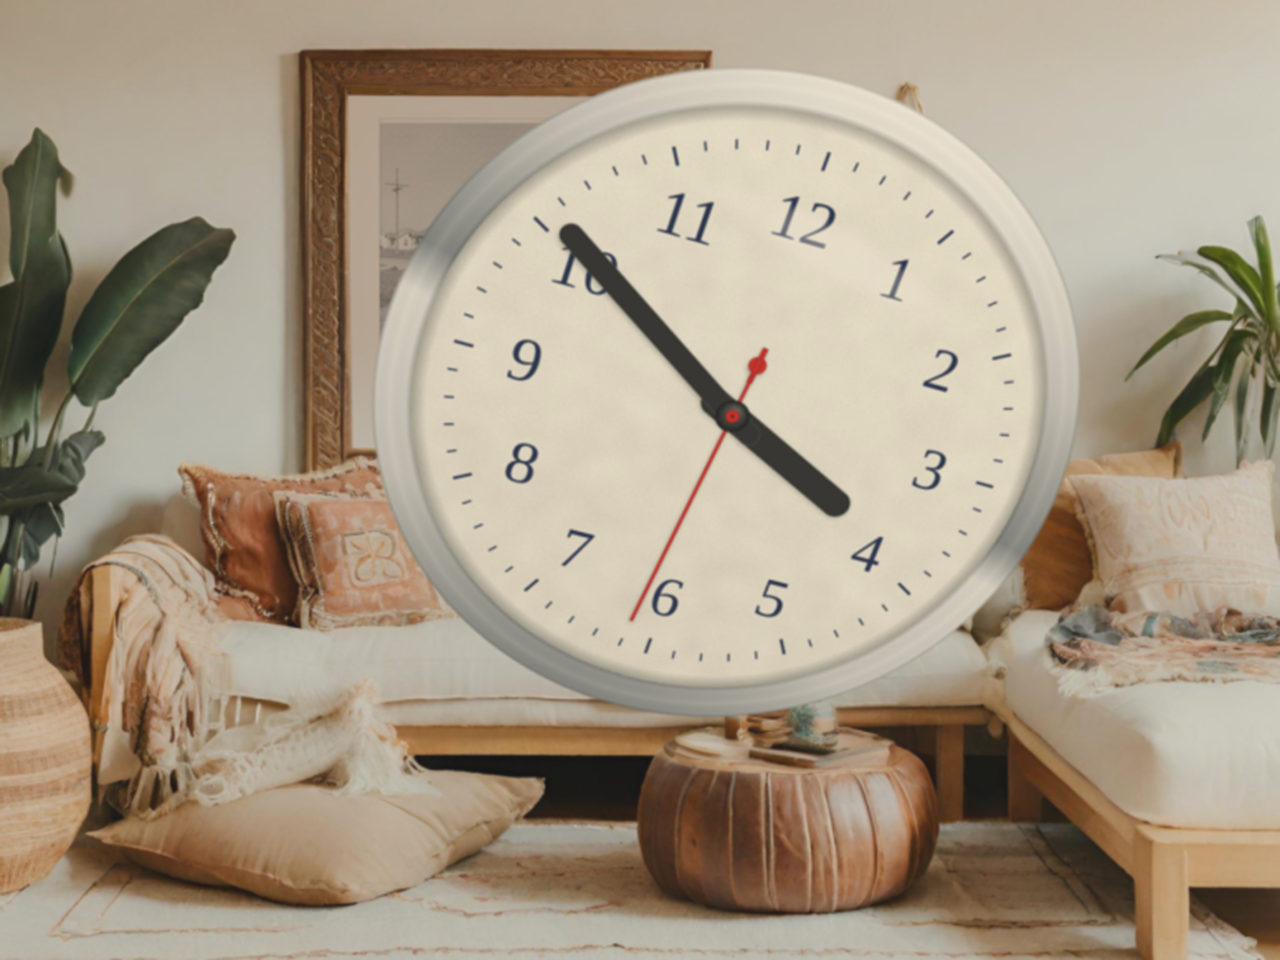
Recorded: h=3 m=50 s=31
